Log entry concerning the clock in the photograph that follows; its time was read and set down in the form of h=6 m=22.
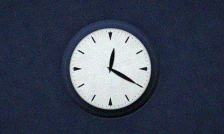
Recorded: h=12 m=20
